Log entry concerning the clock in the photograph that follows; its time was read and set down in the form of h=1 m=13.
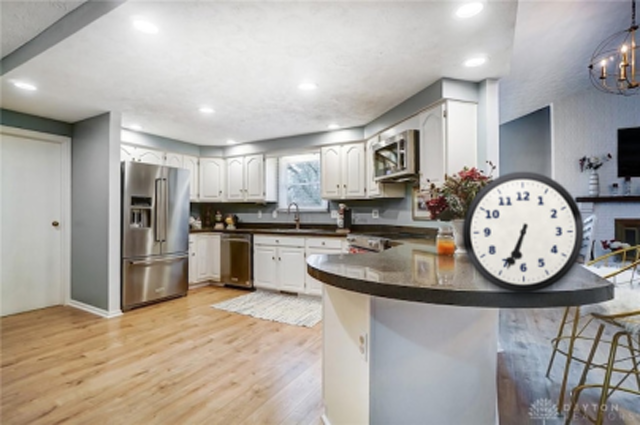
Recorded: h=6 m=34
